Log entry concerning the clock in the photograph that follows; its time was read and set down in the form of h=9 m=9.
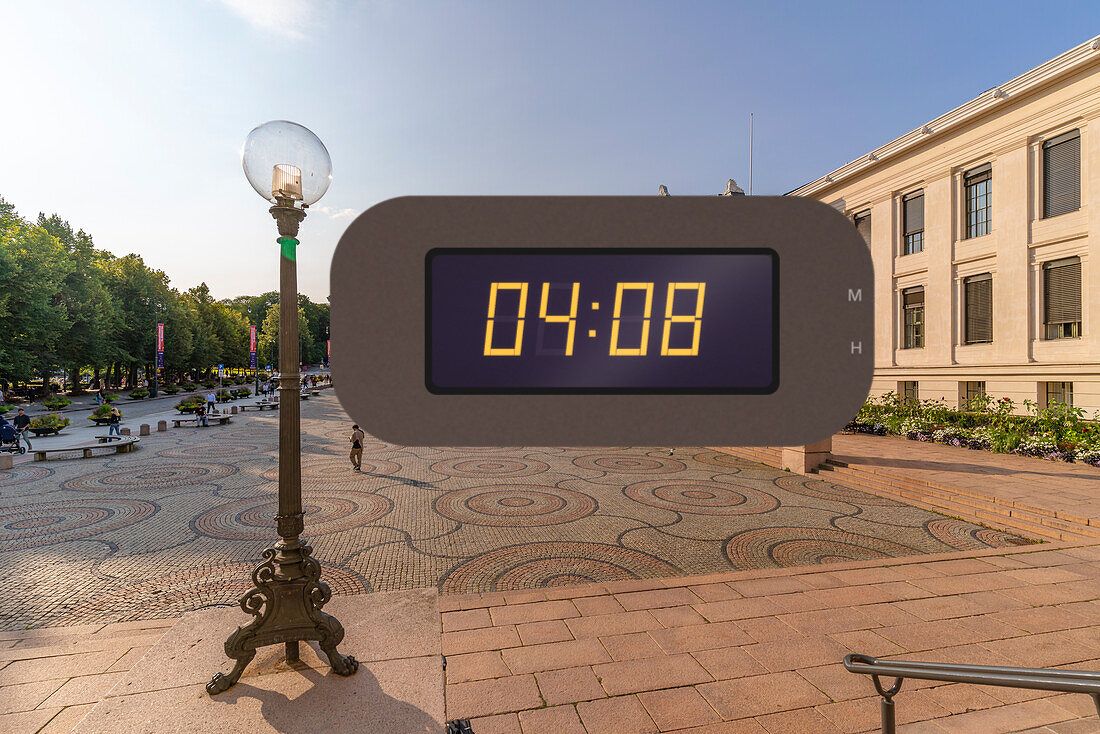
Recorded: h=4 m=8
